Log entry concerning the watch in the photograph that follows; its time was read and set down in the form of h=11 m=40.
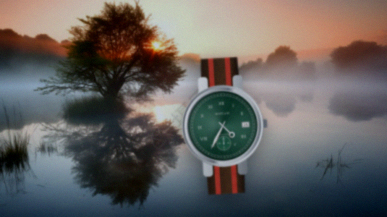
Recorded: h=4 m=35
